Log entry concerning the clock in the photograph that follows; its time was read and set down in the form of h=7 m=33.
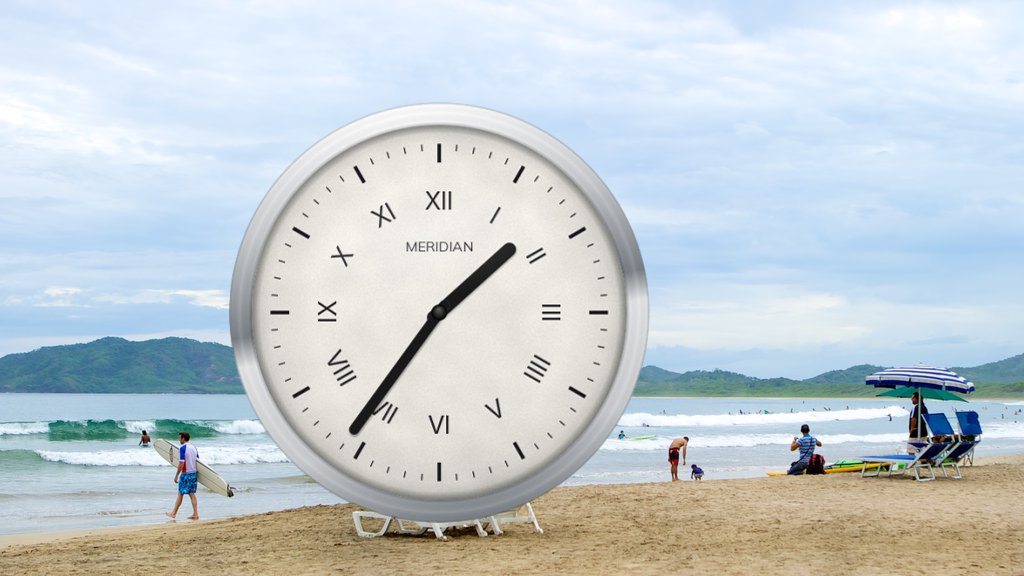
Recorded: h=1 m=36
